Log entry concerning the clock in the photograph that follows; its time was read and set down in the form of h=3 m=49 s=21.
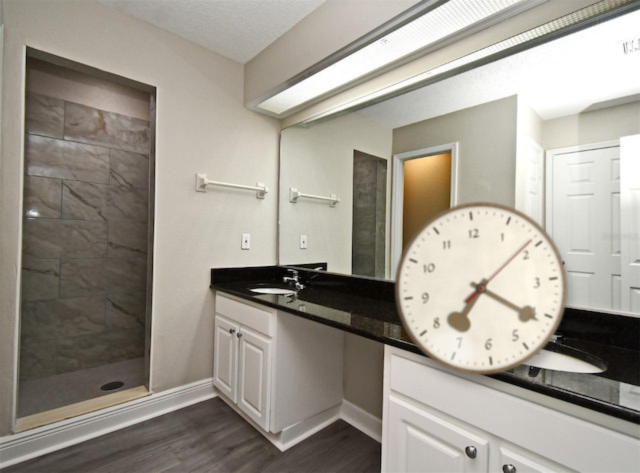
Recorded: h=7 m=21 s=9
